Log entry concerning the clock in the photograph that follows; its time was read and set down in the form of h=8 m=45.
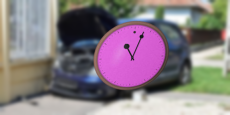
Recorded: h=11 m=3
